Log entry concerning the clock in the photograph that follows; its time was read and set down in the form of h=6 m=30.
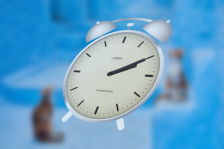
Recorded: h=2 m=10
